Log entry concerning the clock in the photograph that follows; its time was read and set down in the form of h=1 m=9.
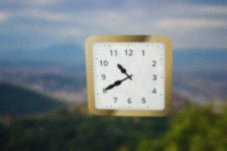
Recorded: h=10 m=40
